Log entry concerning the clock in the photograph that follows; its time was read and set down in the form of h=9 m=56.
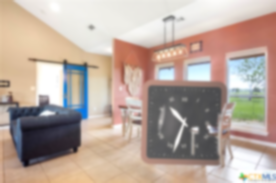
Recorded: h=10 m=33
